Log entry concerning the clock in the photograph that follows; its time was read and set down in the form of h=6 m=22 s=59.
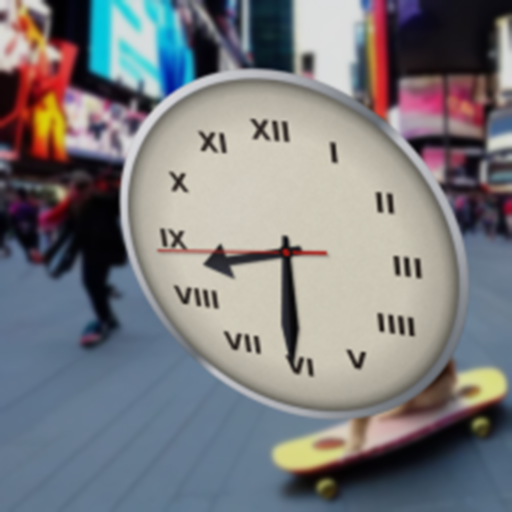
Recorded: h=8 m=30 s=44
